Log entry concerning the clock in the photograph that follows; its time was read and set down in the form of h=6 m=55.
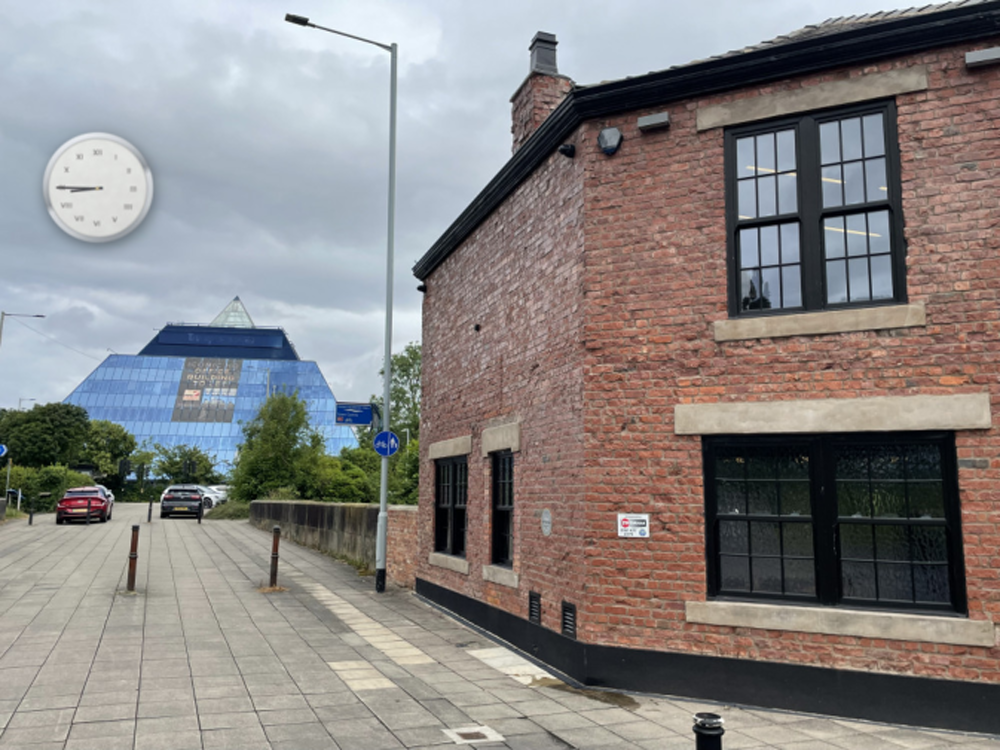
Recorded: h=8 m=45
